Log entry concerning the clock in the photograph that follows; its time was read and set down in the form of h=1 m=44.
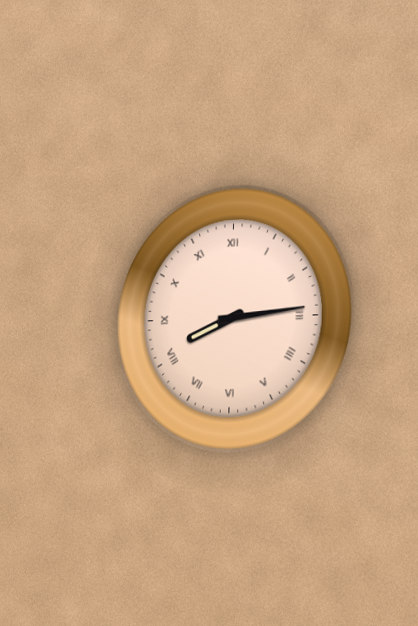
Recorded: h=8 m=14
